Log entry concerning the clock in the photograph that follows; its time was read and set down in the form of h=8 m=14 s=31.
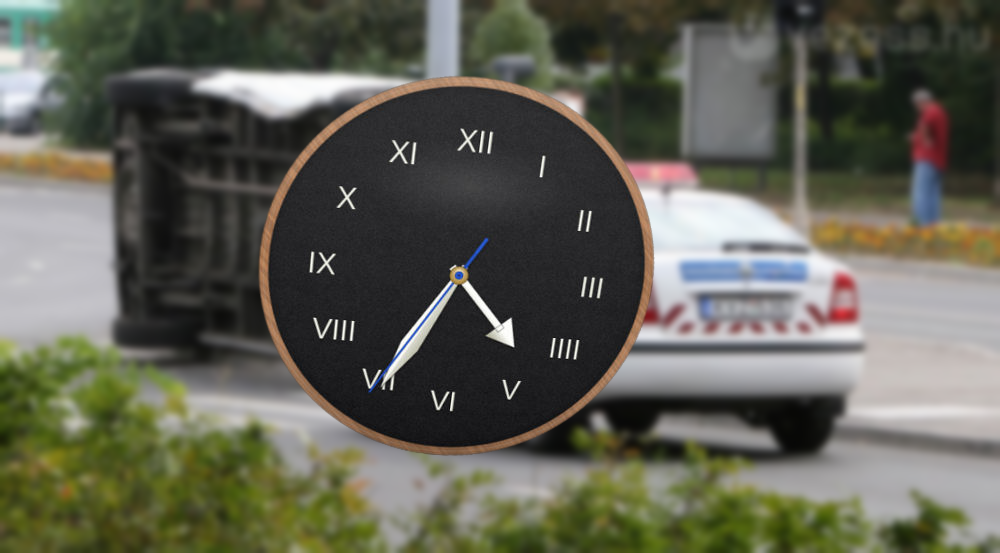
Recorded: h=4 m=34 s=35
